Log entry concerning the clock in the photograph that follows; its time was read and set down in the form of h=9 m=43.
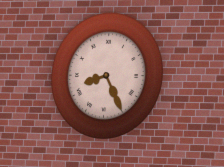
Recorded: h=8 m=25
